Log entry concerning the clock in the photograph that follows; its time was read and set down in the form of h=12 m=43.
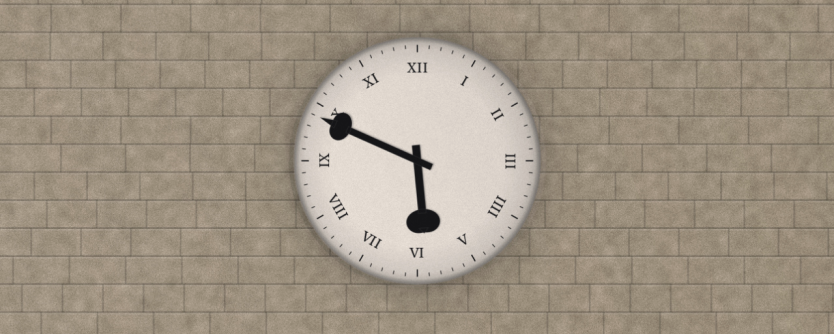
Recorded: h=5 m=49
